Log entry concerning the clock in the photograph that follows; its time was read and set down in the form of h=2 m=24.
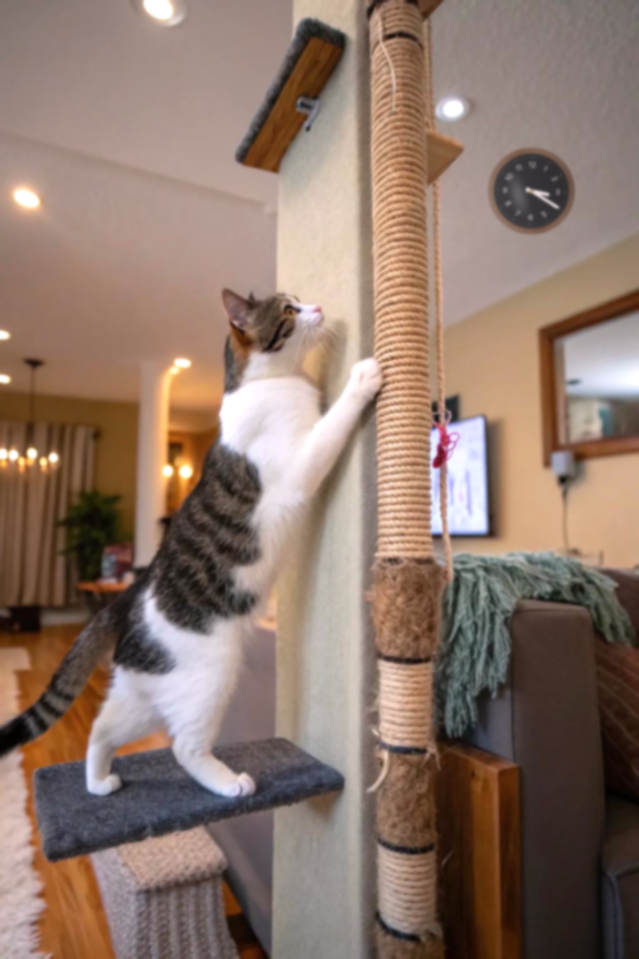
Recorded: h=3 m=20
